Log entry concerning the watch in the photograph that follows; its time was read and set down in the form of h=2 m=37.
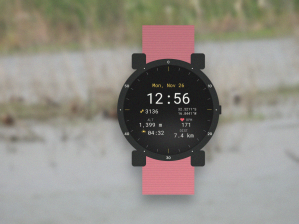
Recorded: h=12 m=56
